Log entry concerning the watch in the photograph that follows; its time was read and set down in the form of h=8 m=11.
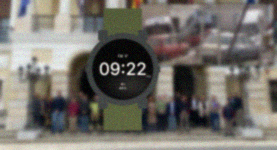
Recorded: h=9 m=22
